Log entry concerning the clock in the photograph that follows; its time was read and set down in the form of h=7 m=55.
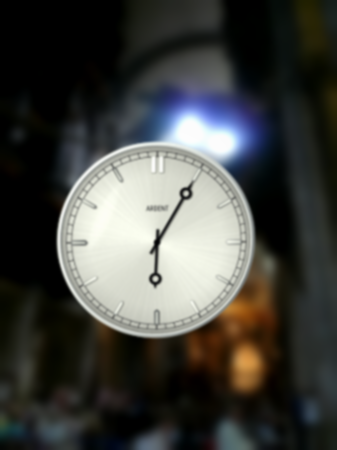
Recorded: h=6 m=5
